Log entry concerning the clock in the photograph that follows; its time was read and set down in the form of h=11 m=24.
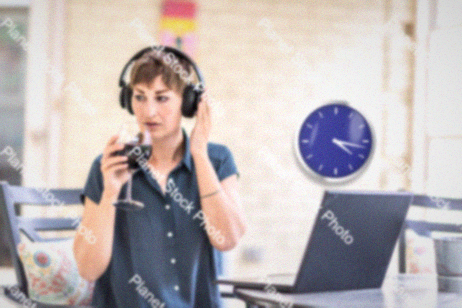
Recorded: h=4 m=17
